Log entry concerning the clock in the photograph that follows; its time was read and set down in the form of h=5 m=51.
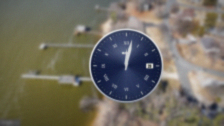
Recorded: h=12 m=2
